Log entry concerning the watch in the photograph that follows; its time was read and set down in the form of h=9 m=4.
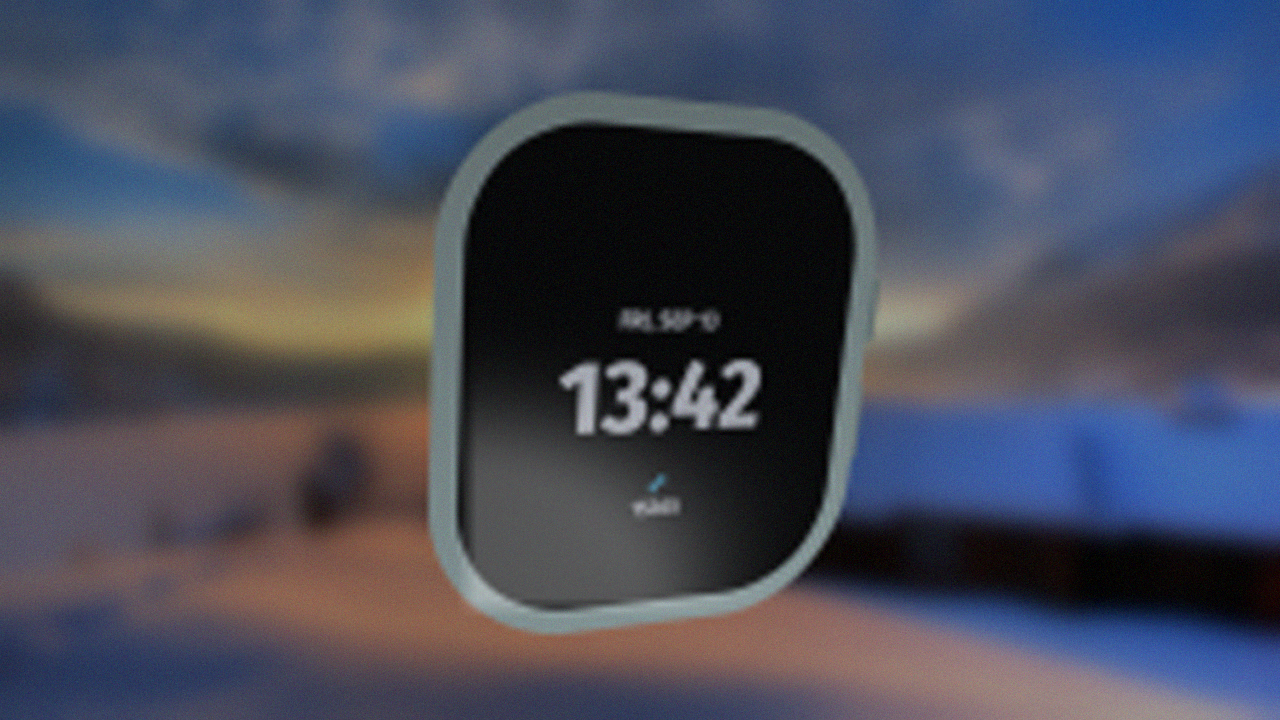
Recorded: h=13 m=42
